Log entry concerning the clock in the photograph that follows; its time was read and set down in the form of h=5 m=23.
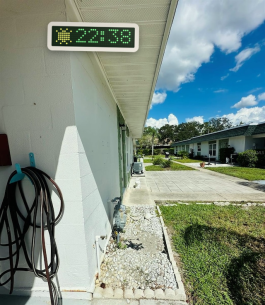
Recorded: h=22 m=38
